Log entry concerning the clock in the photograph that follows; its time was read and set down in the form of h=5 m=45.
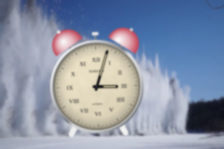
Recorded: h=3 m=3
